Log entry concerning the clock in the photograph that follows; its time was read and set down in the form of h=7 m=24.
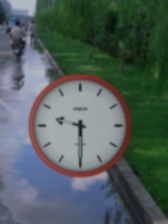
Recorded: h=9 m=30
